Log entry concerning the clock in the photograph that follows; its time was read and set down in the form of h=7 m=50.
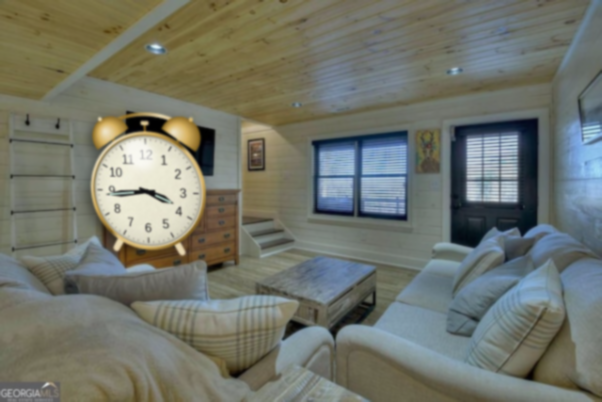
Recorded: h=3 m=44
